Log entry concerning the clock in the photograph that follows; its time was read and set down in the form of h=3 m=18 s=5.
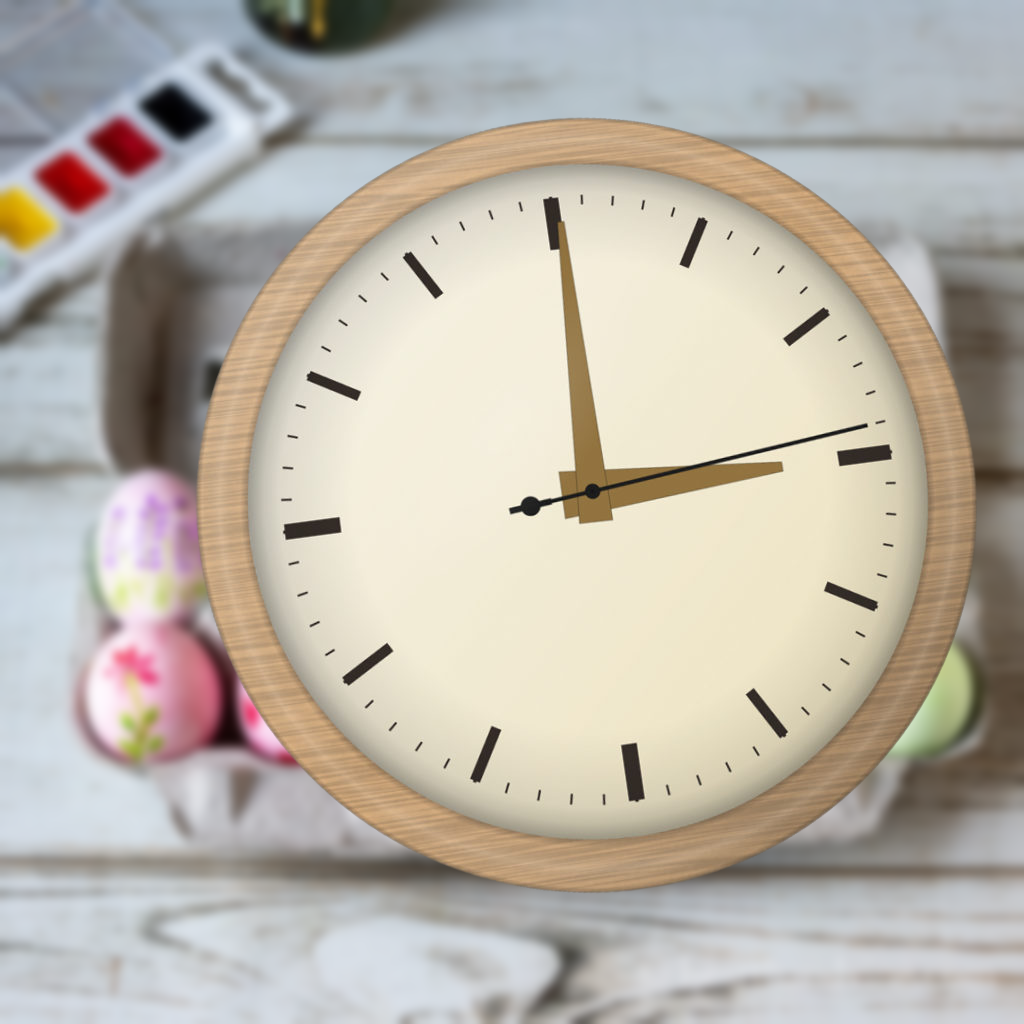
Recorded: h=3 m=0 s=14
